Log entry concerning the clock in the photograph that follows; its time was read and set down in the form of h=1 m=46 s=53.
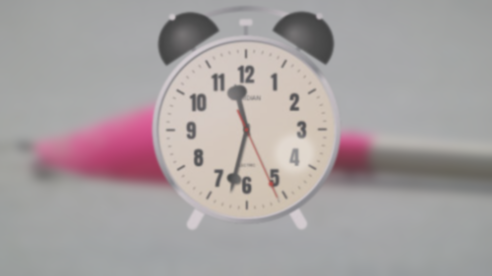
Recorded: h=11 m=32 s=26
